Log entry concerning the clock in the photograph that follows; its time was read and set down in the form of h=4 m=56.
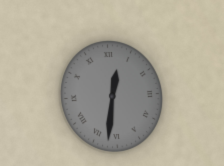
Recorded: h=12 m=32
